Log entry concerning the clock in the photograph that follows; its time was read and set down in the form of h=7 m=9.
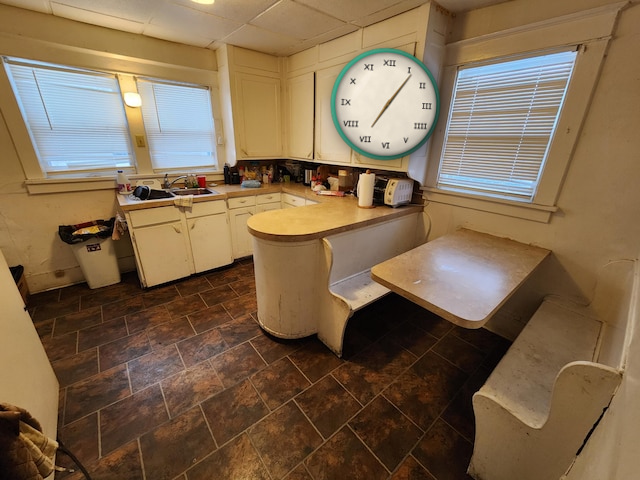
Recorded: h=7 m=6
